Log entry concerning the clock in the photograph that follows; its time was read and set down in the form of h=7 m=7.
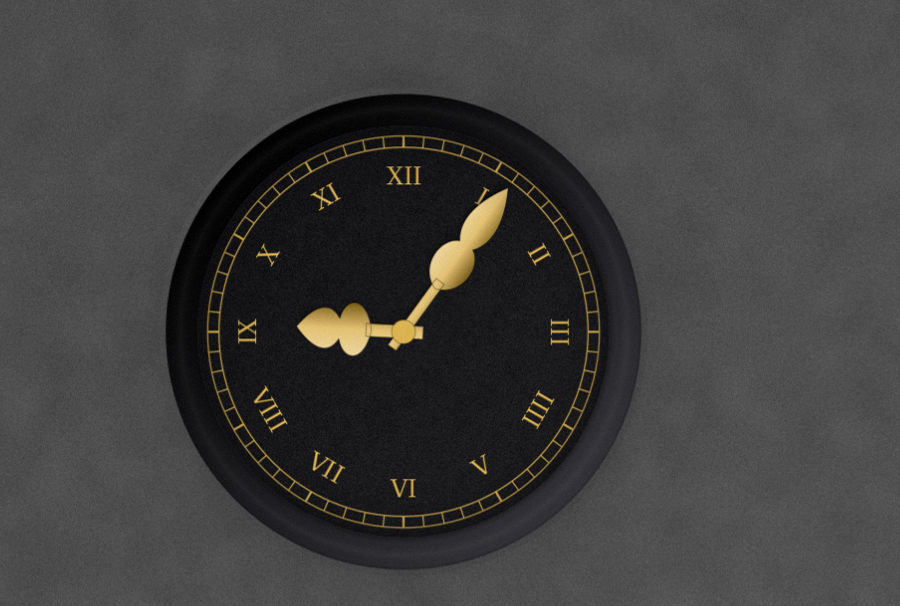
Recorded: h=9 m=6
